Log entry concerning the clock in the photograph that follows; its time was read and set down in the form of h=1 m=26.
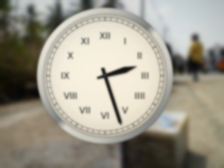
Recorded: h=2 m=27
